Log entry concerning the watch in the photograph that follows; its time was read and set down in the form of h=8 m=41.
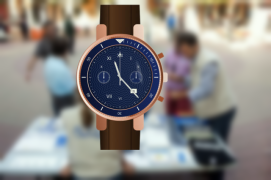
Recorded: h=11 m=23
